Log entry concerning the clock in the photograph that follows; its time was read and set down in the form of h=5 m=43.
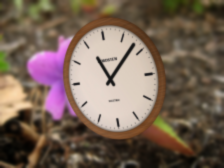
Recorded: h=11 m=8
